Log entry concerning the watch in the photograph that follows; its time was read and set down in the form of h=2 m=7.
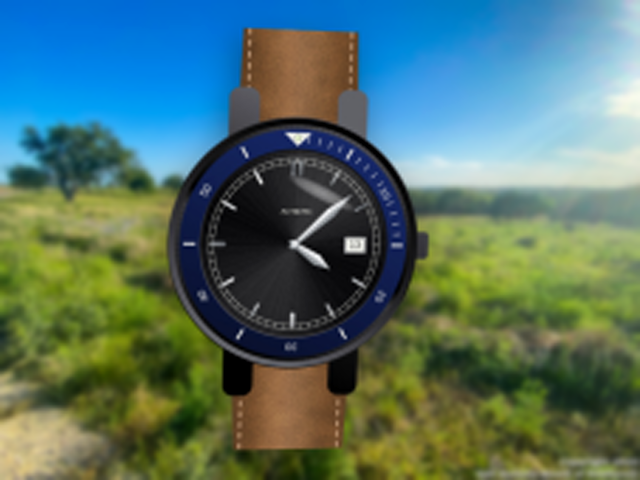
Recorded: h=4 m=8
